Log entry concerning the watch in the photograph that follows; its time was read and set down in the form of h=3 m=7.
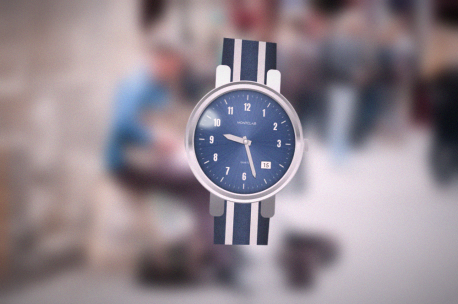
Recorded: h=9 m=27
